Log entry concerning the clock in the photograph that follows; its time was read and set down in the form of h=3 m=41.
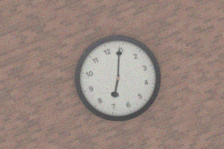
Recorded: h=7 m=4
